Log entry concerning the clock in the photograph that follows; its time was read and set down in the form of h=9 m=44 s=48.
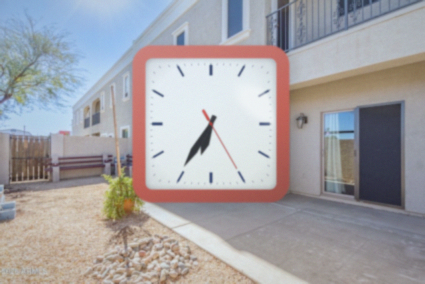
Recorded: h=6 m=35 s=25
